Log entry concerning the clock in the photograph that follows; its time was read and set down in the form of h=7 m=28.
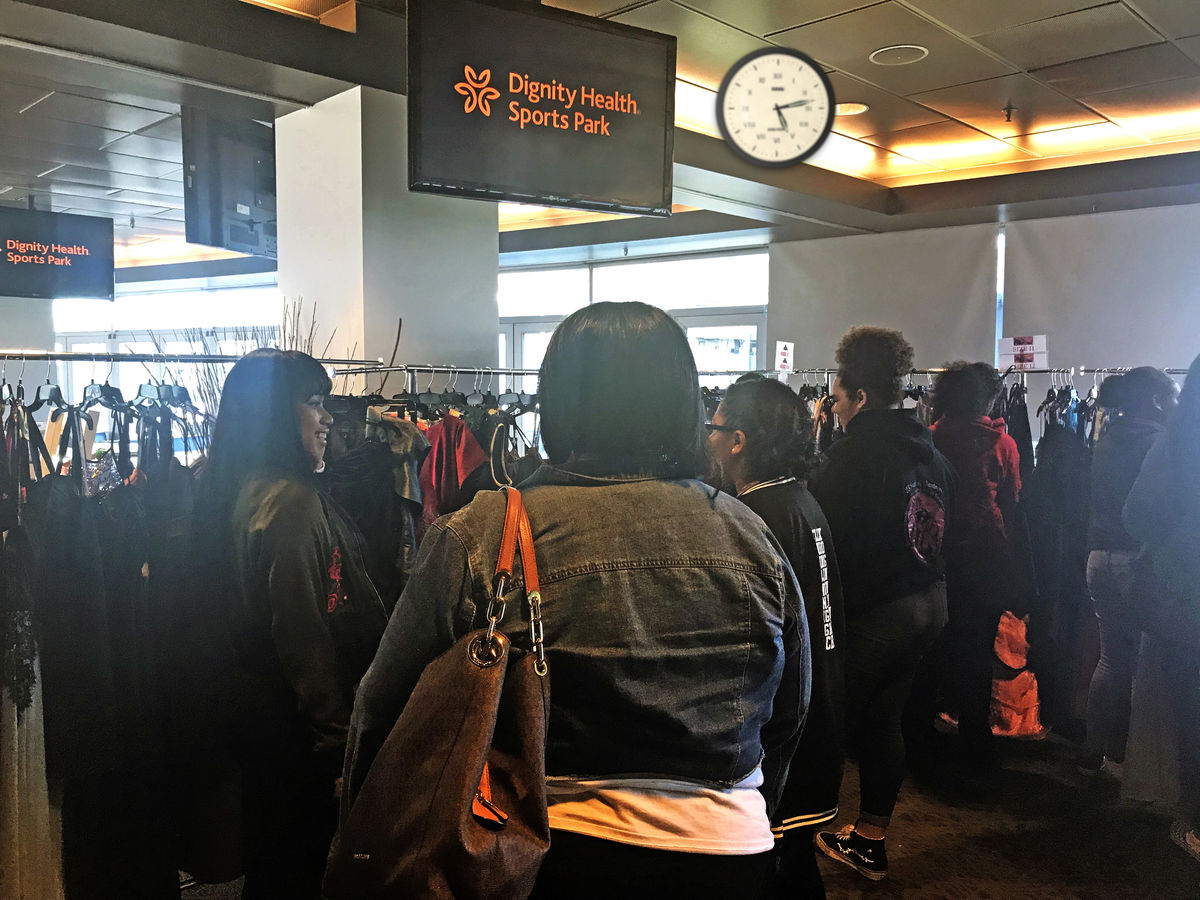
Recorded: h=5 m=13
